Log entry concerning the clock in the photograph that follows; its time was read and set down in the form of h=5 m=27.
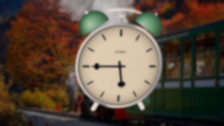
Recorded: h=5 m=45
